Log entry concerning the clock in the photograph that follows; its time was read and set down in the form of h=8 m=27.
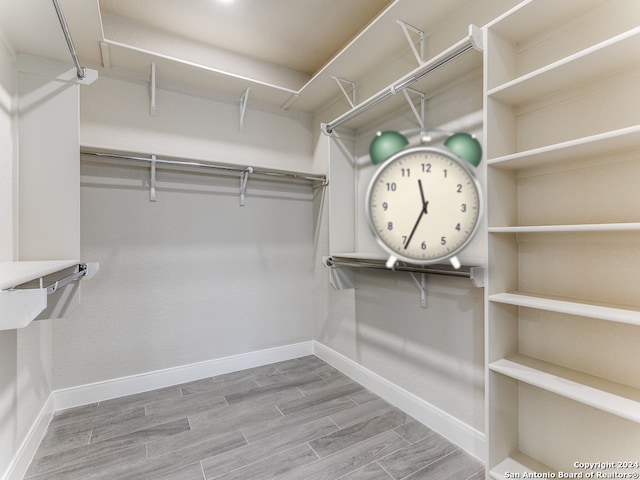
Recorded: h=11 m=34
